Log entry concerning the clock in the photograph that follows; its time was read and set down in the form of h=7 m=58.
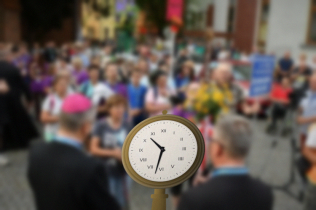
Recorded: h=10 m=32
